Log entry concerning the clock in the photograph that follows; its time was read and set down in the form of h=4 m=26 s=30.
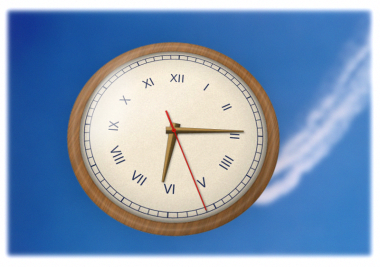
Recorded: h=6 m=14 s=26
